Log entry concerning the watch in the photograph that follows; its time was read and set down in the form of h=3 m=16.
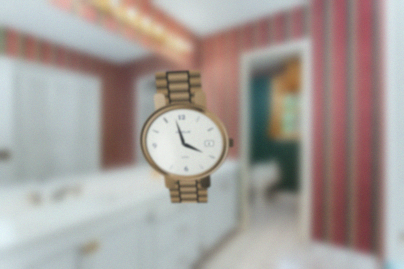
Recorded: h=3 m=58
